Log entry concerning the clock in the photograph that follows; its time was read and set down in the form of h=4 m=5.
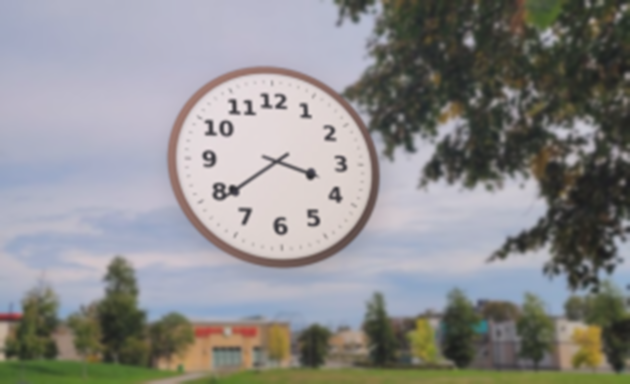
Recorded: h=3 m=39
